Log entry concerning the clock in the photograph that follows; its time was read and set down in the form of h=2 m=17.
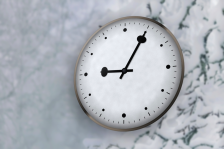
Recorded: h=9 m=5
